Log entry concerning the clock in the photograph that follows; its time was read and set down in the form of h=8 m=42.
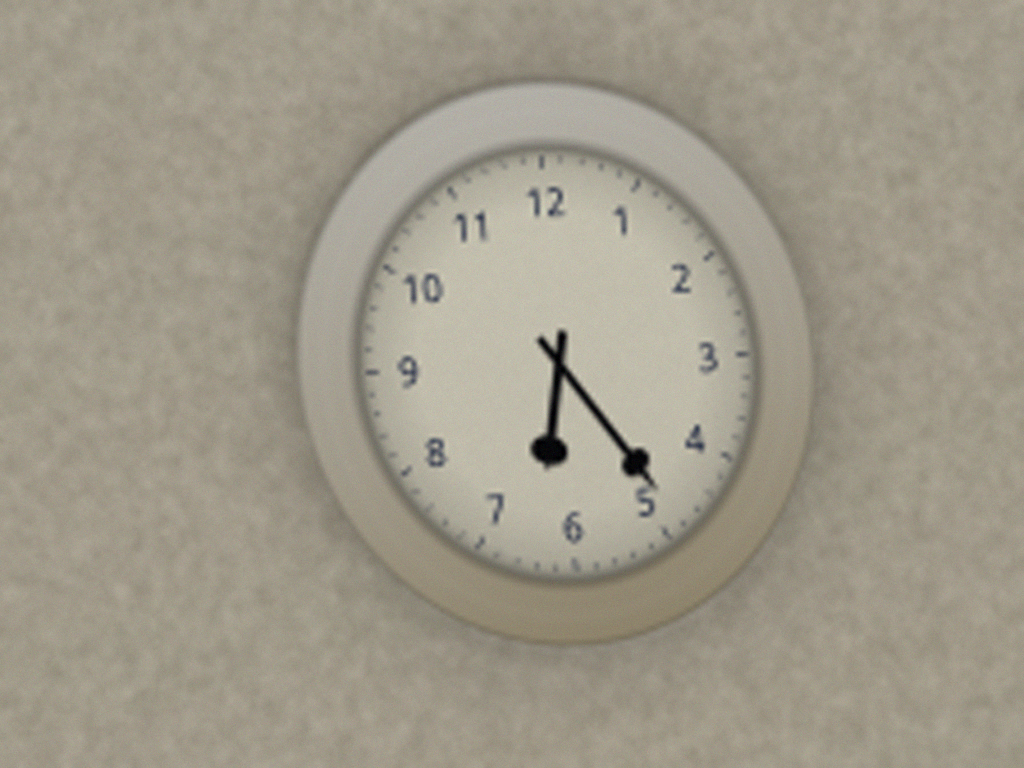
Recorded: h=6 m=24
